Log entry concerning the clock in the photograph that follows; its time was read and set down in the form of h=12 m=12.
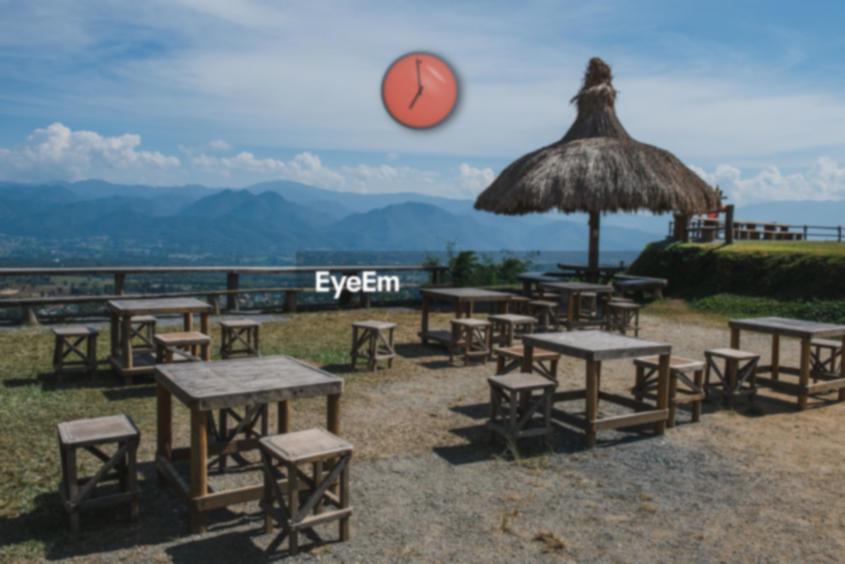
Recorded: h=6 m=59
